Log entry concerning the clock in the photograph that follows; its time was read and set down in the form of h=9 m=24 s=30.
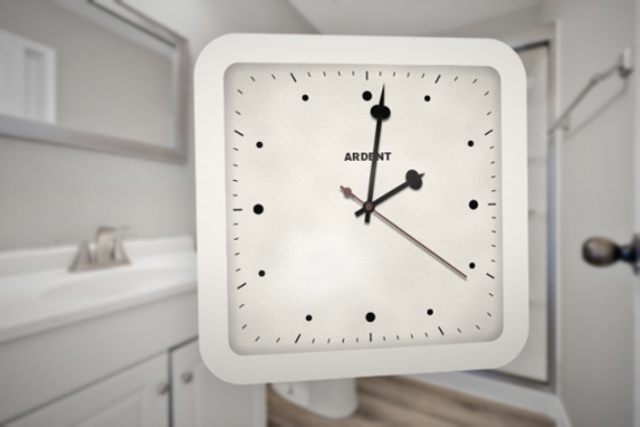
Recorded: h=2 m=1 s=21
